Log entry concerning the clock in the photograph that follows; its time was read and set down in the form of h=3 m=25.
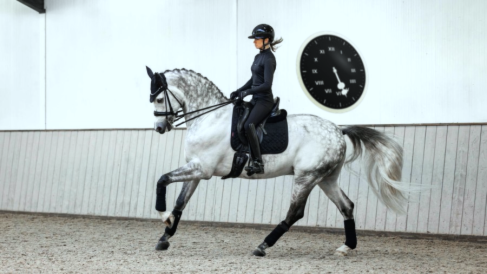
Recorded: h=5 m=27
